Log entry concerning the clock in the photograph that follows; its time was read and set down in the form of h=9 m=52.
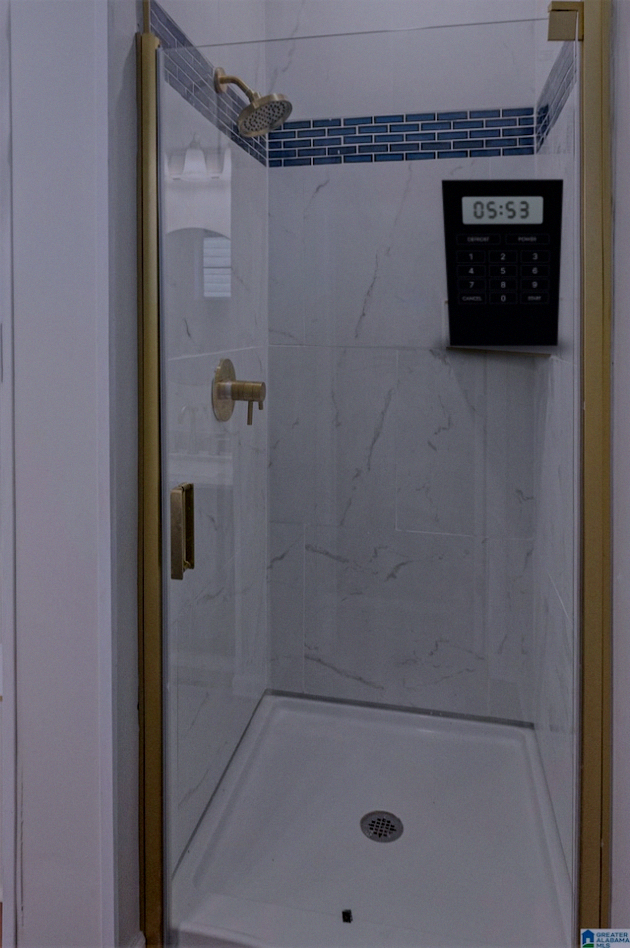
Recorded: h=5 m=53
